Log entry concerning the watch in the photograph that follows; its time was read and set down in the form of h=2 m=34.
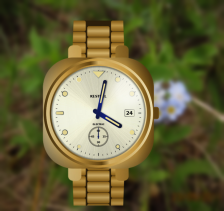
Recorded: h=4 m=2
